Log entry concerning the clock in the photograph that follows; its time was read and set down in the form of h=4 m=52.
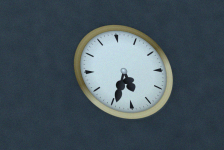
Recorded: h=5 m=34
